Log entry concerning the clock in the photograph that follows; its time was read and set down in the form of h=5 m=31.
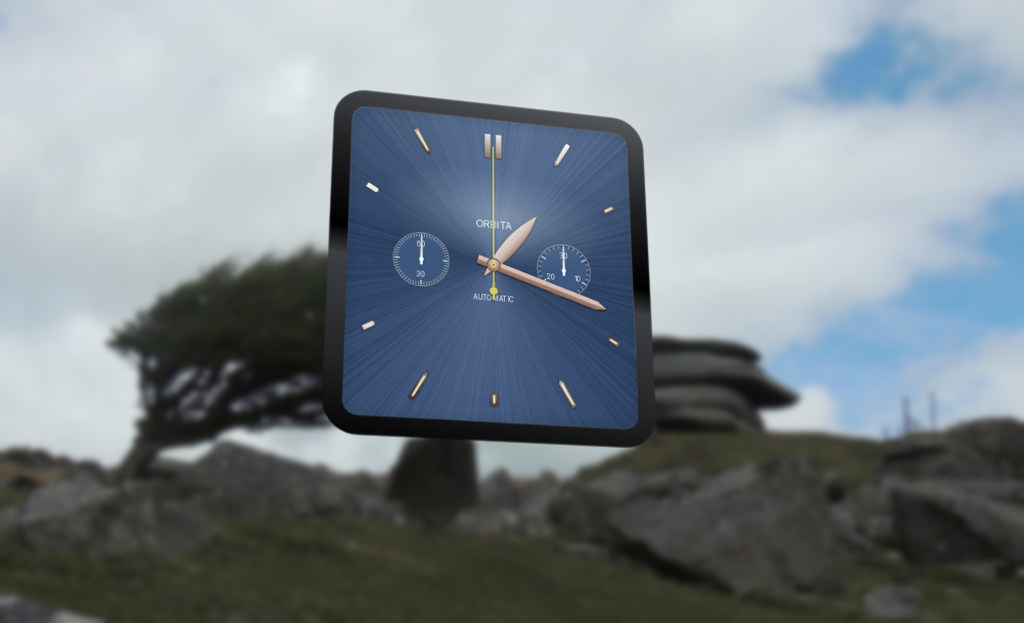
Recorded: h=1 m=18
